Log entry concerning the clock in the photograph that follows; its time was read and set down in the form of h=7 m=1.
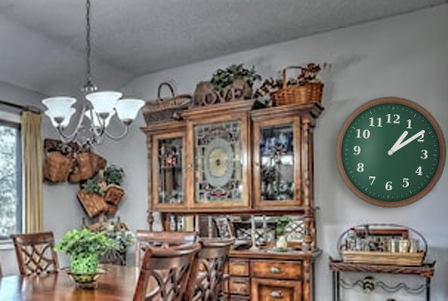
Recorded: h=1 m=9
